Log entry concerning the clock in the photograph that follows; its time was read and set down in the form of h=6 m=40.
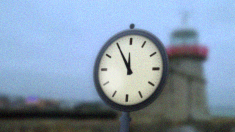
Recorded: h=11 m=55
